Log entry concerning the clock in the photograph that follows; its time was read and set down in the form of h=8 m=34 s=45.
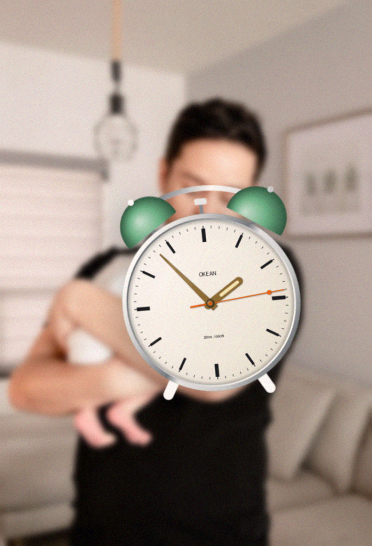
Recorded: h=1 m=53 s=14
